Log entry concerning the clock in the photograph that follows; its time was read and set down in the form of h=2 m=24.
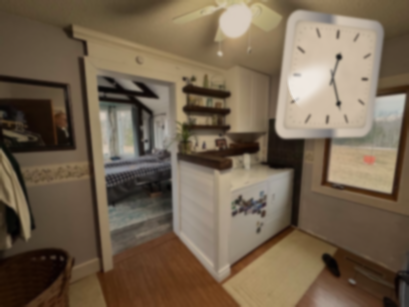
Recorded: h=12 m=26
